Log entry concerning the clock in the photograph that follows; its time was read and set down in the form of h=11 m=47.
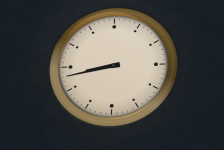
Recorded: h=8 m=43
